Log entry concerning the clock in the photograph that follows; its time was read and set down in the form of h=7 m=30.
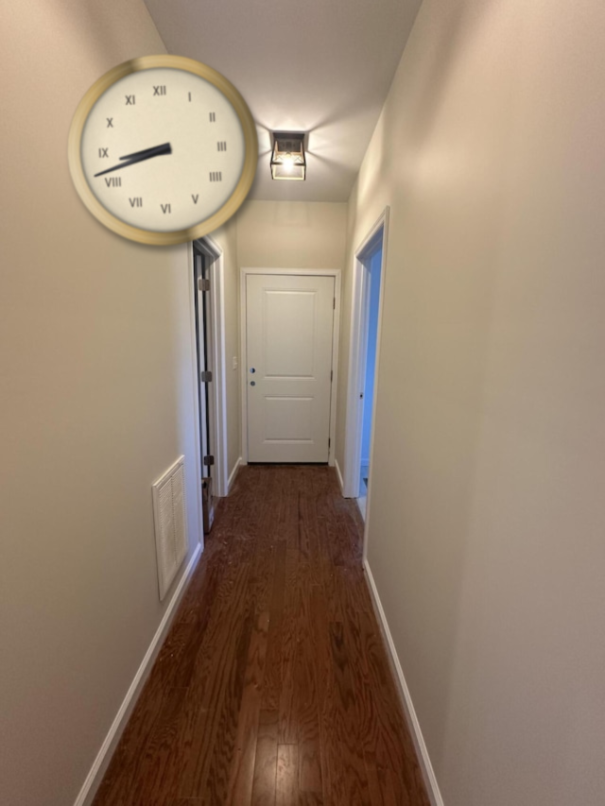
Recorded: h=8 m=42
